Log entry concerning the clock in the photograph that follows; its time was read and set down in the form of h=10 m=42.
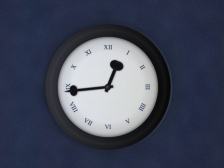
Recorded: h=12 m=44
